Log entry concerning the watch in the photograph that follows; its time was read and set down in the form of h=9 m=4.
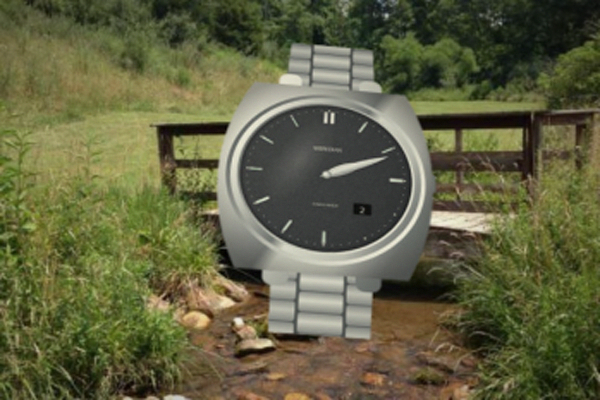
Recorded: h=2 m=11
